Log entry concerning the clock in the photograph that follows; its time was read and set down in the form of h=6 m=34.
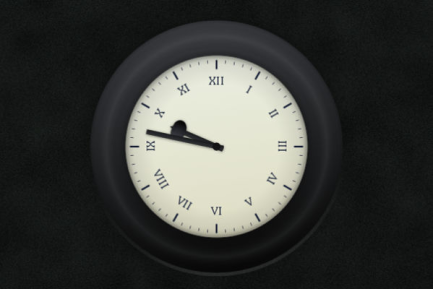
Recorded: h=9 m=47
